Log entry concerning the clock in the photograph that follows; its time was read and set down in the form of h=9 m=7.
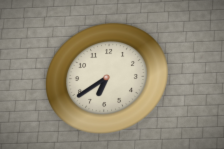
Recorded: h=6 m=39
